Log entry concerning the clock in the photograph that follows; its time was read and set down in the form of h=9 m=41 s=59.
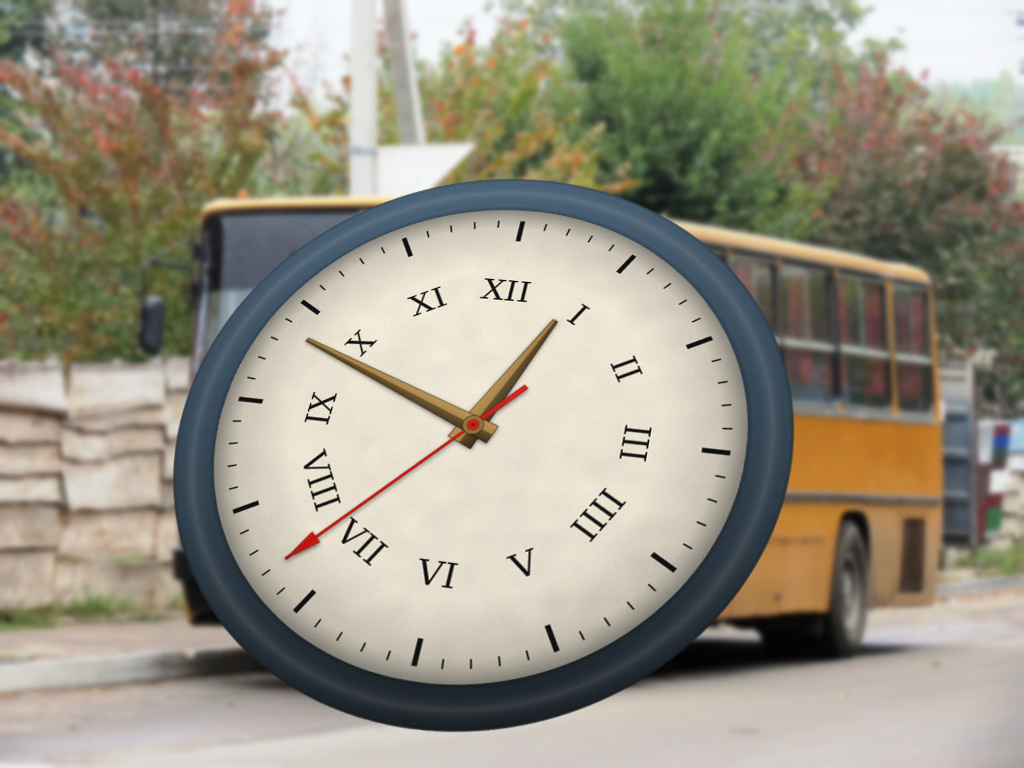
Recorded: h=12 m=48 s=37
